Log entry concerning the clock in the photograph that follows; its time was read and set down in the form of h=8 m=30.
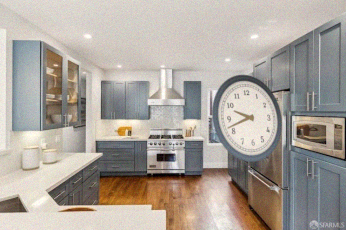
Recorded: h=9 m=42
